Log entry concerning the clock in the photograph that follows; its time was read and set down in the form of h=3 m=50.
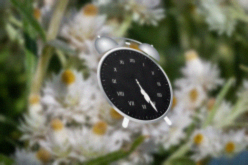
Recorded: h=5 m=26
